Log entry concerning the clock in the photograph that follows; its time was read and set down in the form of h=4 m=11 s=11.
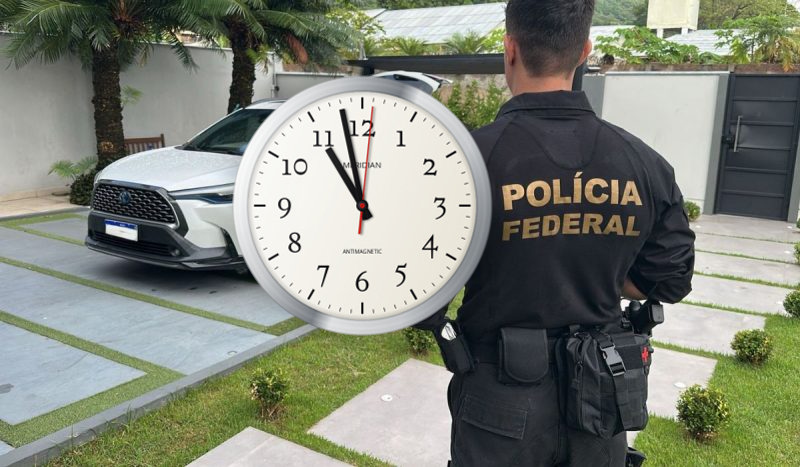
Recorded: h=10 m=58 s=1
